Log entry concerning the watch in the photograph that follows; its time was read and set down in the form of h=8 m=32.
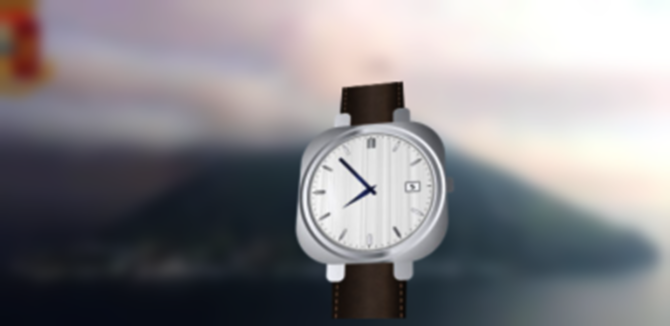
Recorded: h=7 m=53
